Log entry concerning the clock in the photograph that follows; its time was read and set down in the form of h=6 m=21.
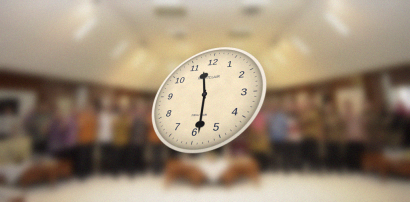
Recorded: h=11 m=29
